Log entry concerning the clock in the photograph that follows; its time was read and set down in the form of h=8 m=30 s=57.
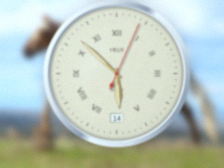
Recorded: h=5 m=52 s=4
